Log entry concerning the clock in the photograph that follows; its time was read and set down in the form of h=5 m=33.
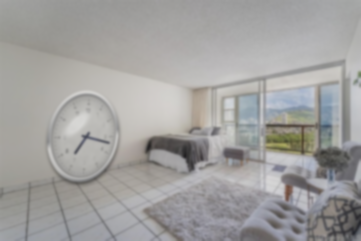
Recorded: h=7 m=17
